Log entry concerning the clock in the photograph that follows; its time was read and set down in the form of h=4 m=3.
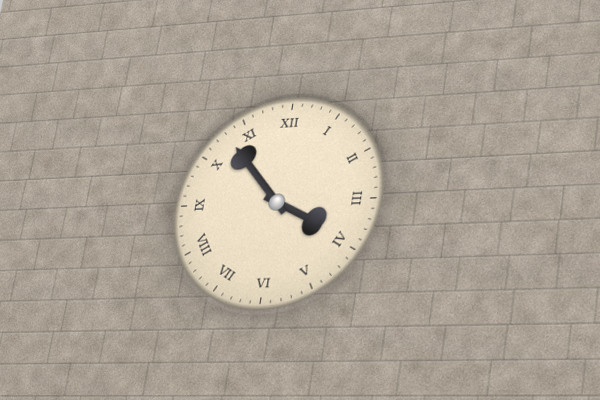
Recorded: h=3 m=53
